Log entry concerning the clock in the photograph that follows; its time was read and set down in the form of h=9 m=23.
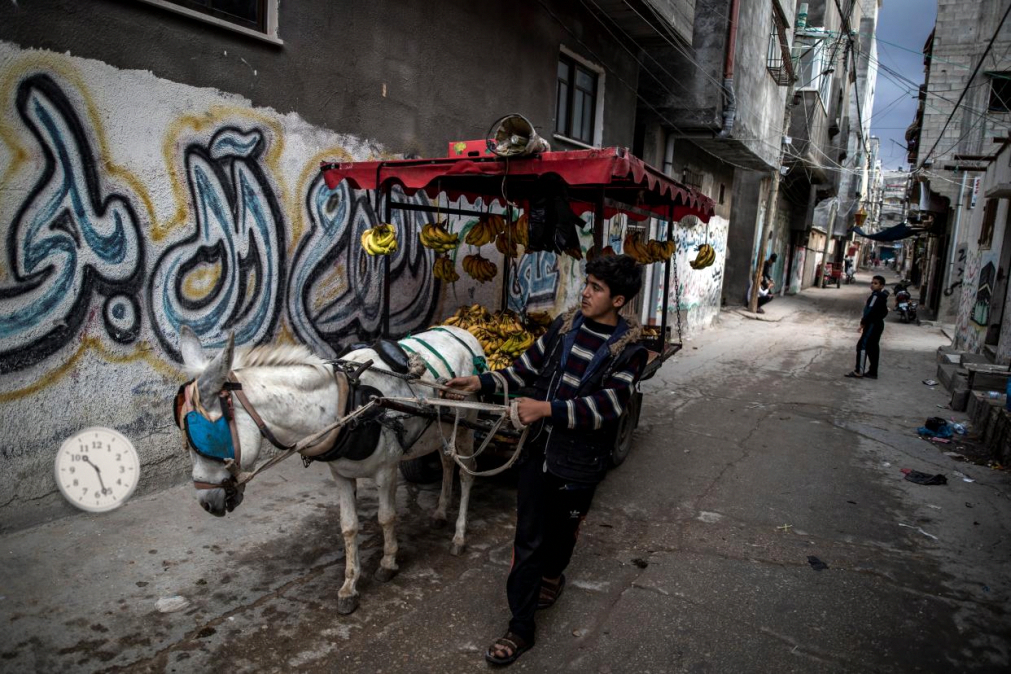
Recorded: h=10 m=27
